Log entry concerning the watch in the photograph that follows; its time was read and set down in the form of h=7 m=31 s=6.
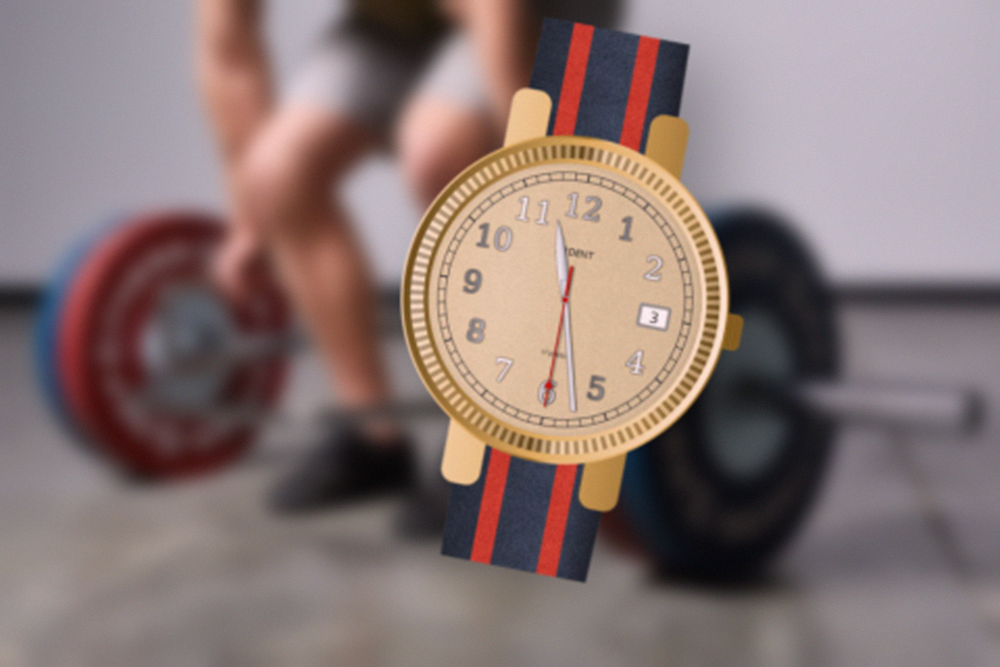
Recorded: h=11 m=27 s=30
